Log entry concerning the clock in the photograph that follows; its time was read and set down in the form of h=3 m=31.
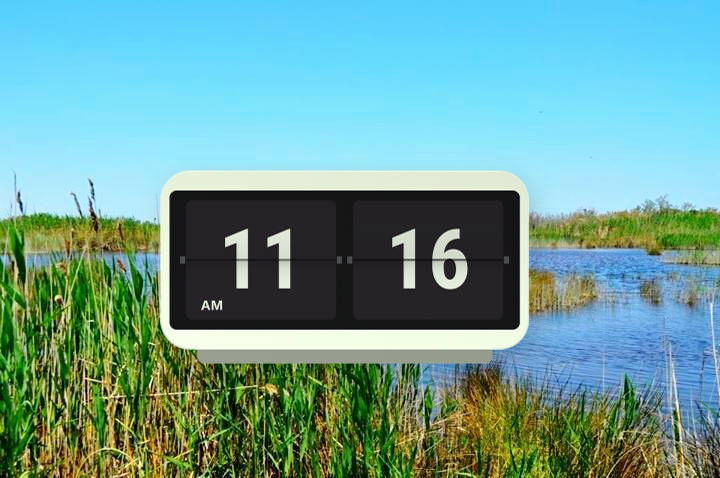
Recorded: h=11 m=16
